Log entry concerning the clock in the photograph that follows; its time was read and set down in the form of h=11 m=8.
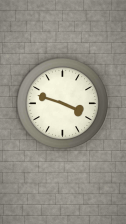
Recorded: h=3 m=48
